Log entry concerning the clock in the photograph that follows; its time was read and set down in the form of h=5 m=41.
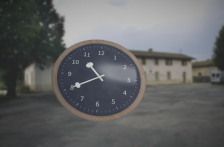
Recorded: h=10 m=40
